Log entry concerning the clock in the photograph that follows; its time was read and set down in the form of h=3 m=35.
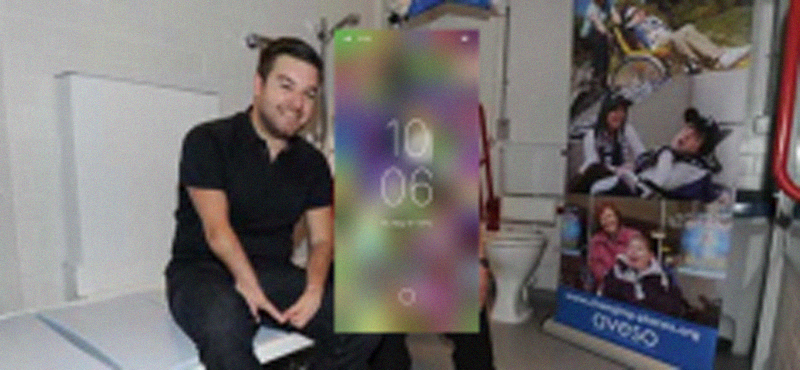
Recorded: h=10 m=6
